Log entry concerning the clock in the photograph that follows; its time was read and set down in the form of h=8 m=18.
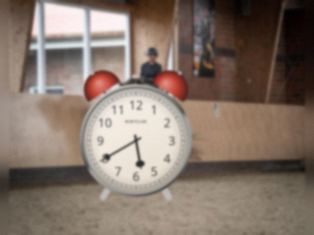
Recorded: h=5 m=40
